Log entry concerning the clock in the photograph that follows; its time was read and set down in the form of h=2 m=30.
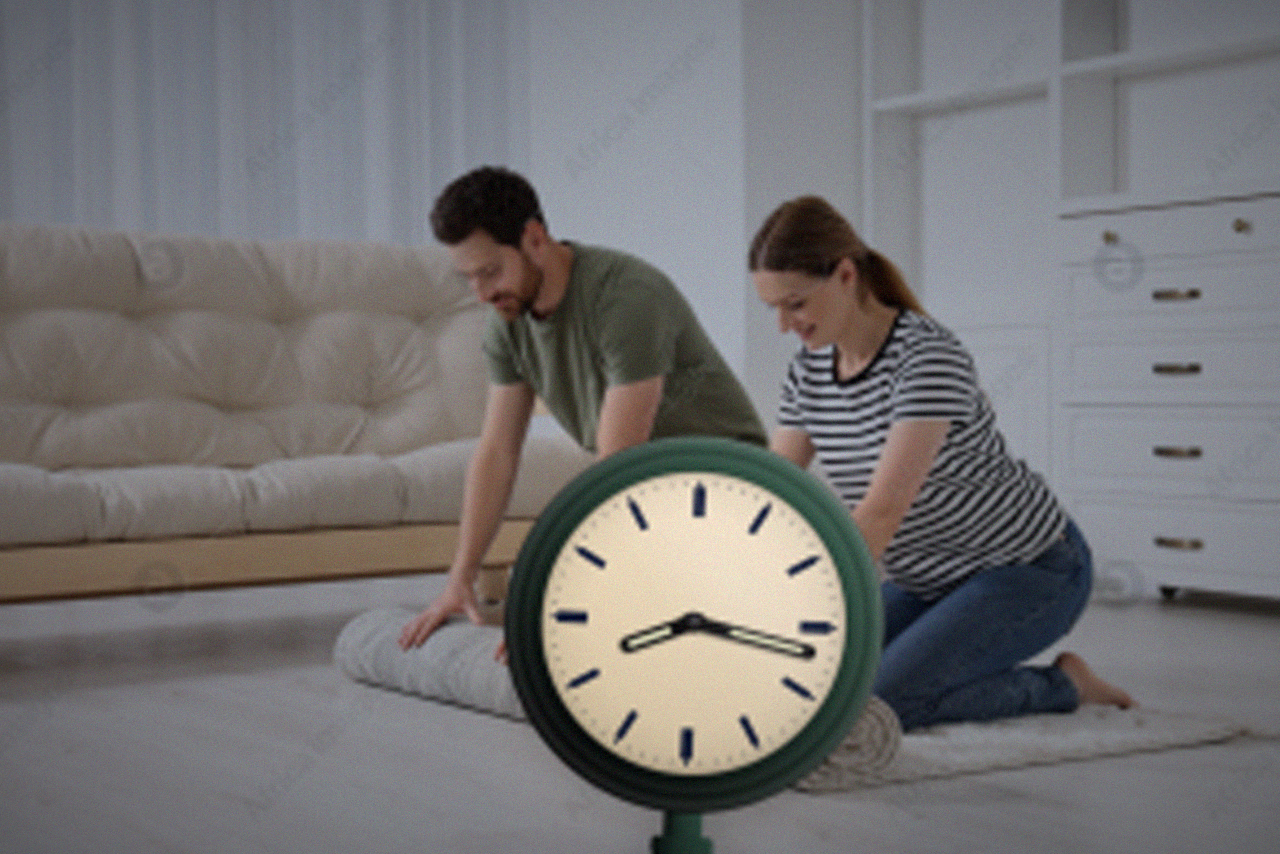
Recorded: h=8 m=17
